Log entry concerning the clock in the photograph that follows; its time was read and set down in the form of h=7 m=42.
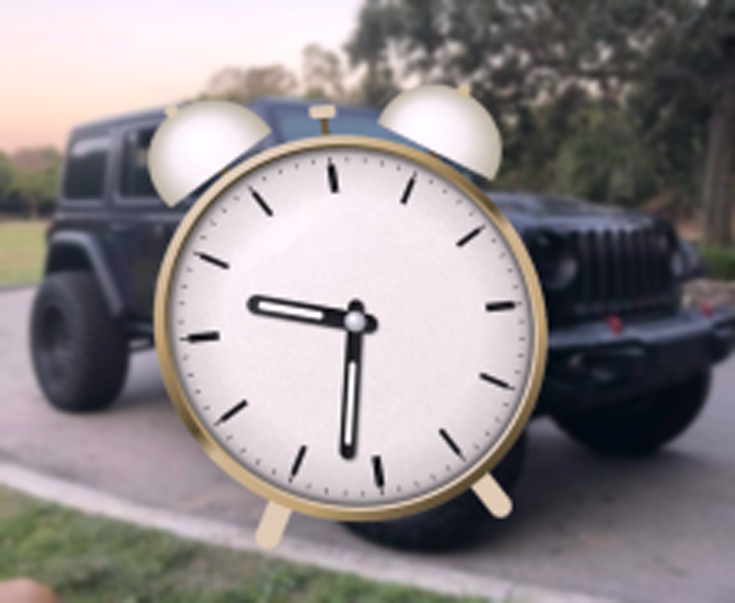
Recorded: h=9 m=32
